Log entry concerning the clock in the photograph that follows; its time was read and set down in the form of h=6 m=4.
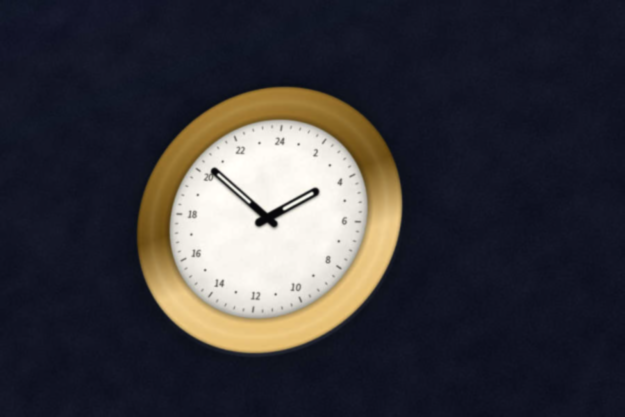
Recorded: h=3 m=51
